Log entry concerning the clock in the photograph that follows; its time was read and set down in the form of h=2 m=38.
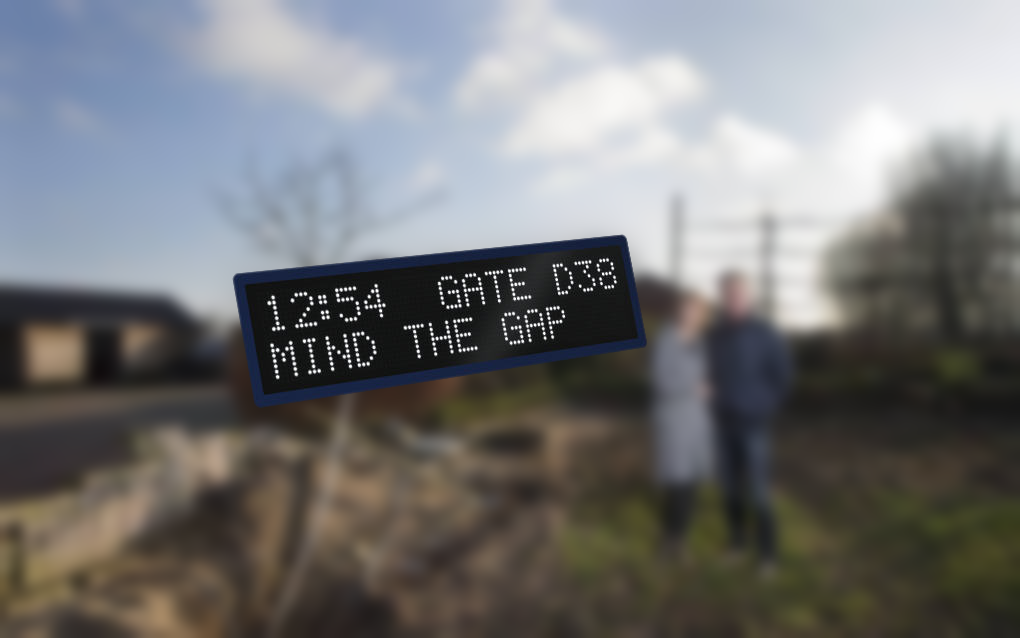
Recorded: h=12 m=54
